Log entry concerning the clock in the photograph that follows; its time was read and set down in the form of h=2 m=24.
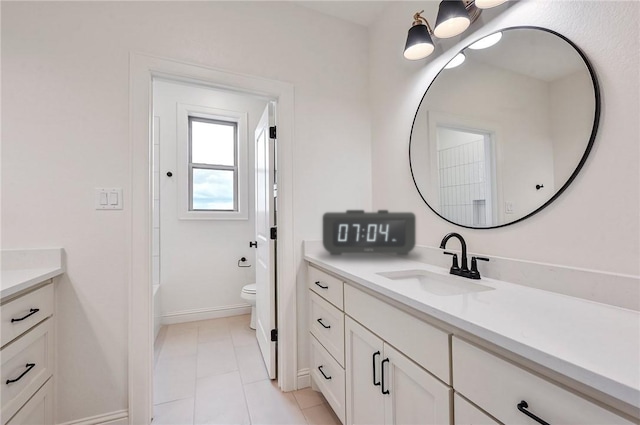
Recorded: h=7 m=4
